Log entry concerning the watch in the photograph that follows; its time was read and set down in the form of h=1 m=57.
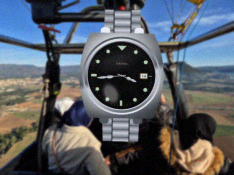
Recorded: h=3 m=44
